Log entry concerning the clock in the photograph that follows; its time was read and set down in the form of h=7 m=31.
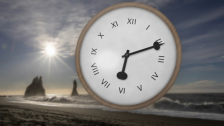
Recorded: h=6 m=11
